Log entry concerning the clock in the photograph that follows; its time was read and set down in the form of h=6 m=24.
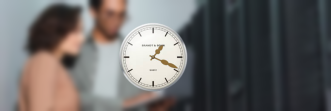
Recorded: h=1 m=19
